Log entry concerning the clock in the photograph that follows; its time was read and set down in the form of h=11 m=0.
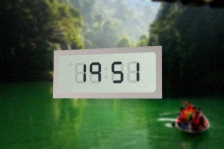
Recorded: h=19 m=51
